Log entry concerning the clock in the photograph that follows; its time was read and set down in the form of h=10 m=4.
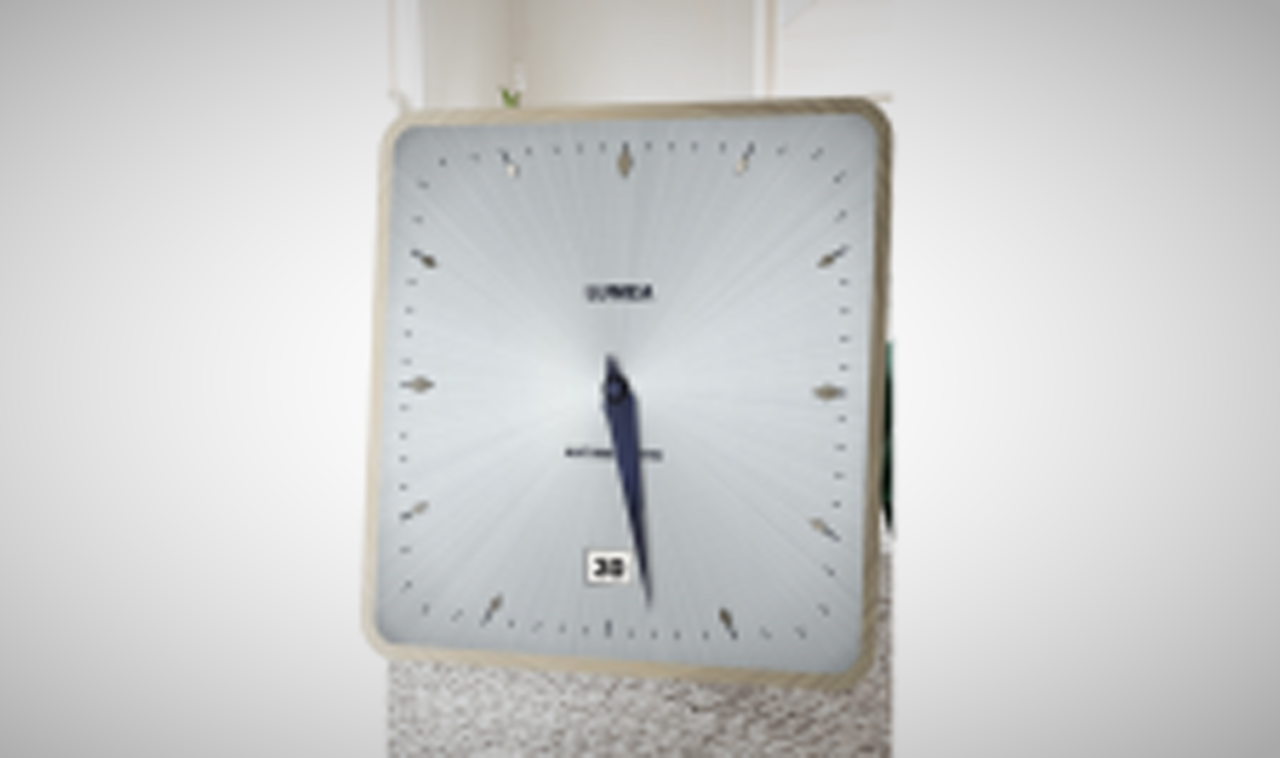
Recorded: h=5 m=28
